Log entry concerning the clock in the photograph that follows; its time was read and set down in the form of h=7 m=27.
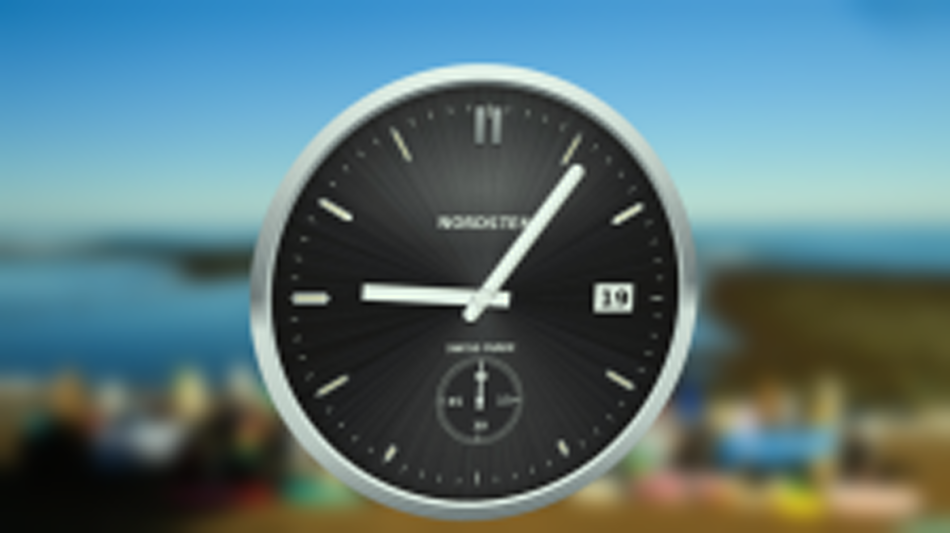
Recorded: h=9 m=6
